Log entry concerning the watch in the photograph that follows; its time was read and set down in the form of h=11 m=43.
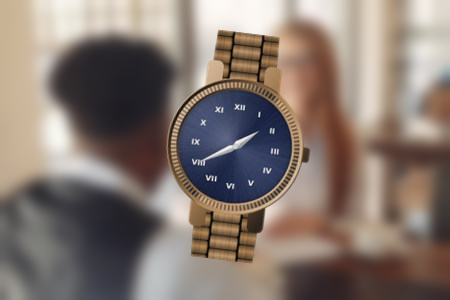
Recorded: h=1 m=40
